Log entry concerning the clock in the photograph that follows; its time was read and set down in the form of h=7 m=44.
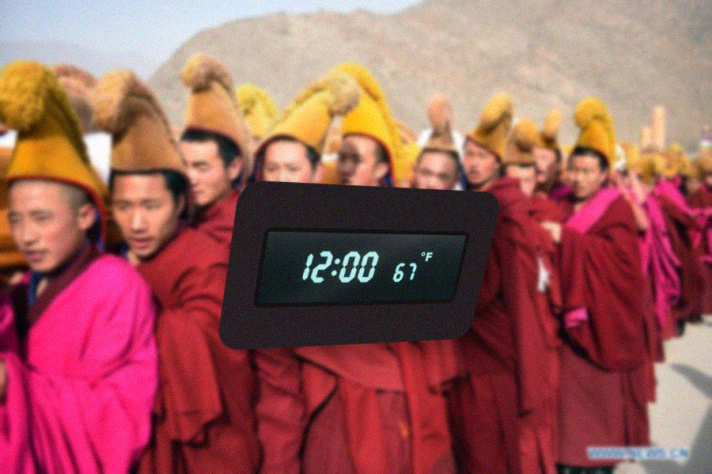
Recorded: h=12 m=0
